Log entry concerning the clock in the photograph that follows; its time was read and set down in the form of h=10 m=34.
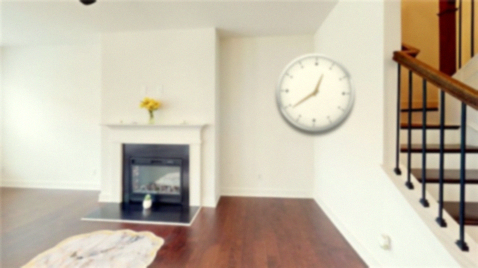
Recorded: h=12 m=39
